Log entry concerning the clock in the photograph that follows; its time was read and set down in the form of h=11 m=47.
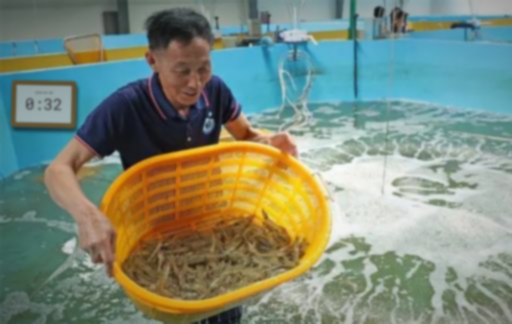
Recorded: h=0 m=32
